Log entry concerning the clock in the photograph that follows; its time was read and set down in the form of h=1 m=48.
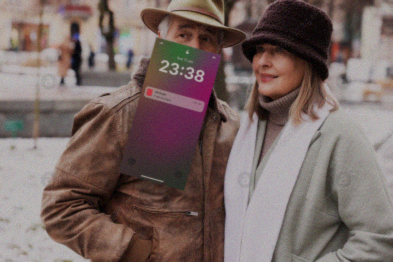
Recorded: h=23 m=38
